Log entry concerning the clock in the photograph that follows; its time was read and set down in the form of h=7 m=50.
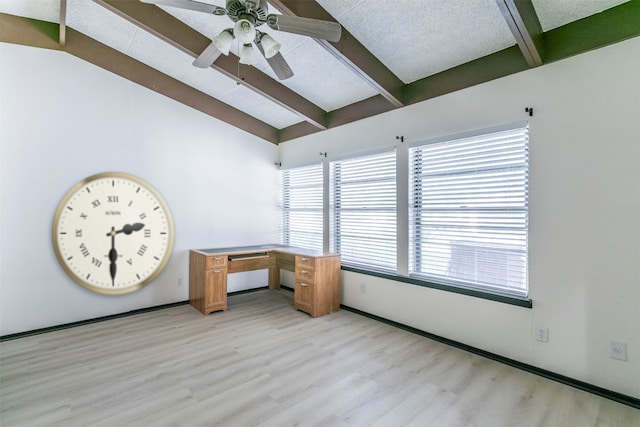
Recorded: h=2 m=30
